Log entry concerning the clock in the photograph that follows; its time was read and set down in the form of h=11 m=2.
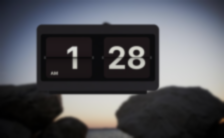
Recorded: h=1 m=28
